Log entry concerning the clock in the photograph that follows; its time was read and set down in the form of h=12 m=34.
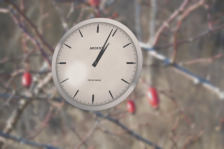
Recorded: h=1 m=4
